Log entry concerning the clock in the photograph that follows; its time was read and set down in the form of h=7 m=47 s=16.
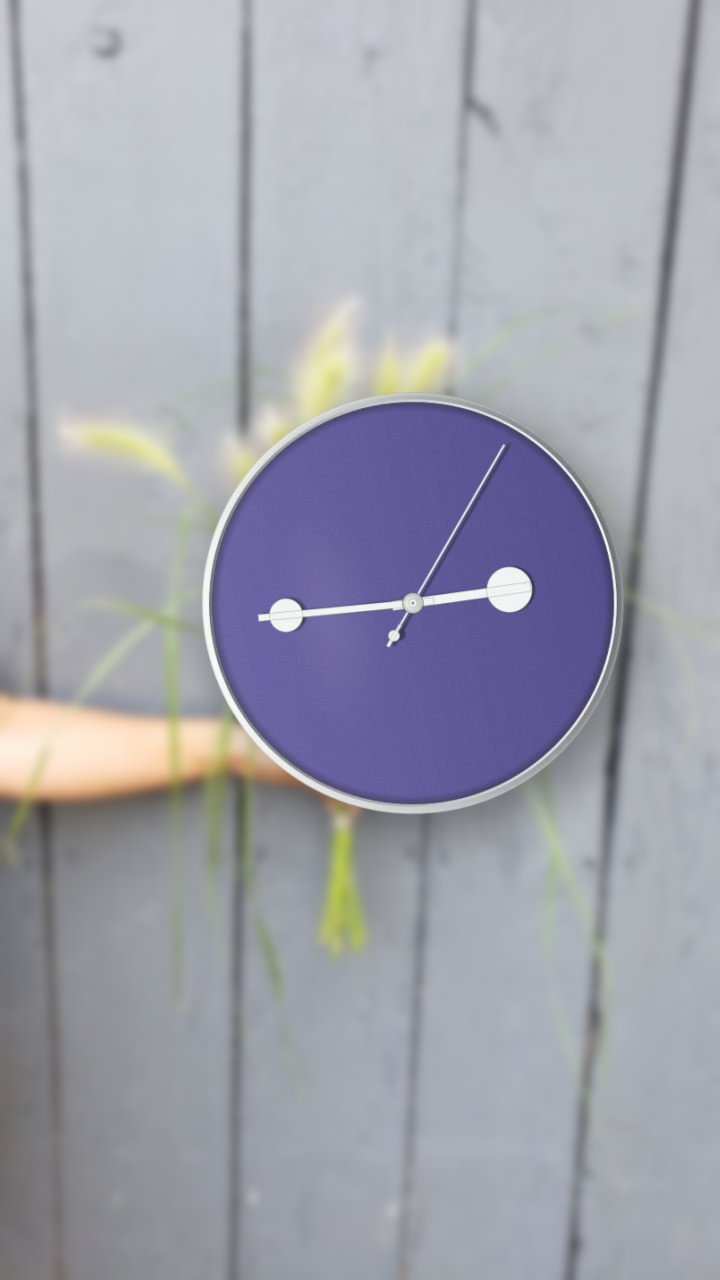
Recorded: h=2 m=44 s=5
